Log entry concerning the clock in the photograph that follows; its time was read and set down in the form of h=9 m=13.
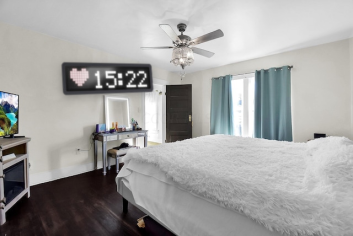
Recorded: h=15 m=22
